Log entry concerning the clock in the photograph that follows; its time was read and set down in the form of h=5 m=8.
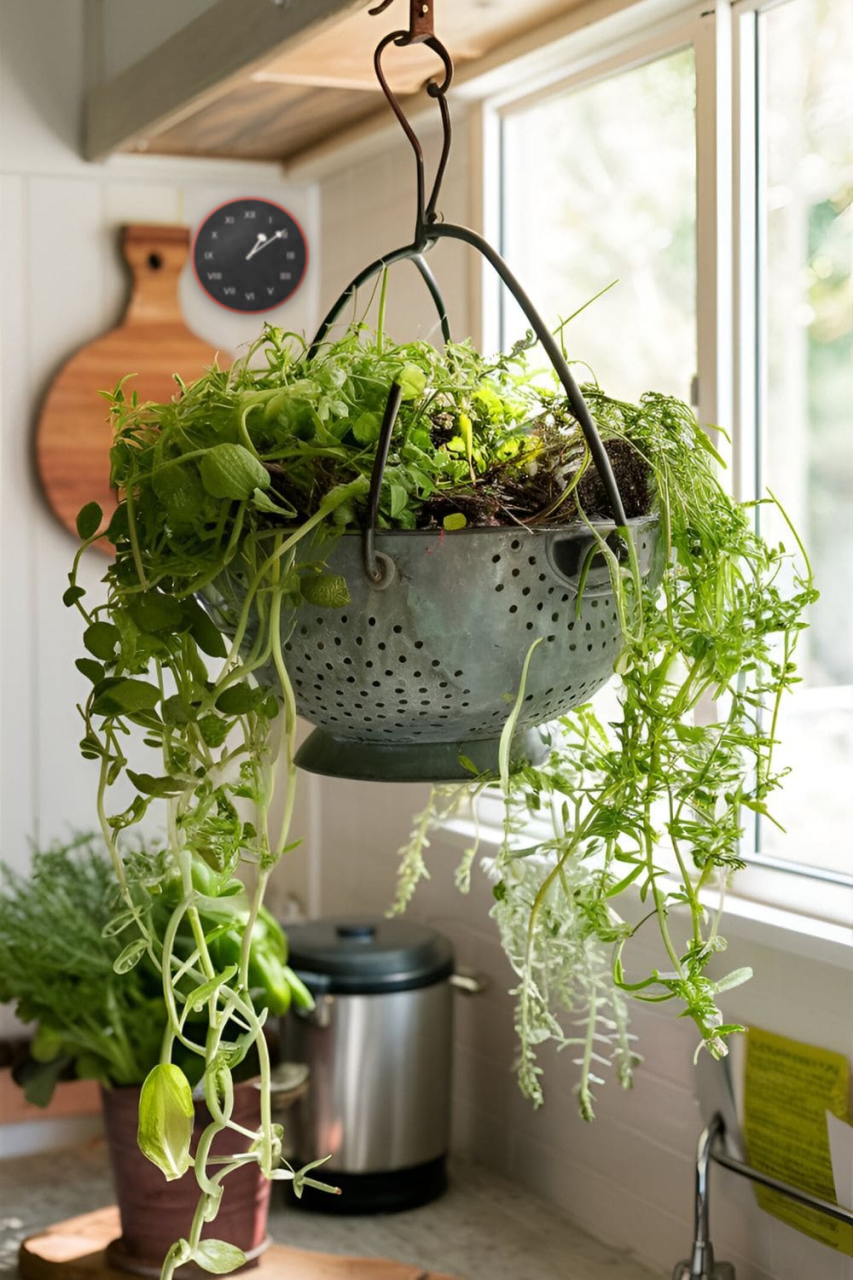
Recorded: h=1 m=9
